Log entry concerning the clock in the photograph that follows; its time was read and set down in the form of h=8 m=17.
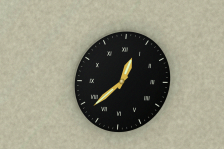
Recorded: h=12 m=38
